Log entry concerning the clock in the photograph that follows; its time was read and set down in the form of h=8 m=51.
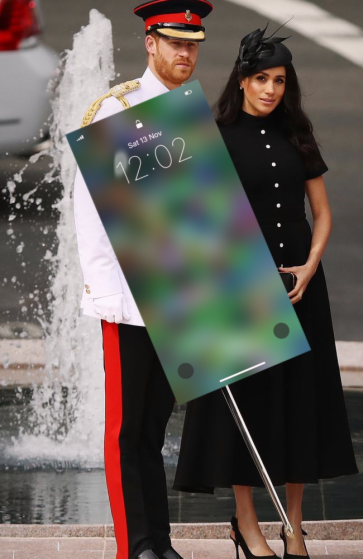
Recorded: h=12 m=2
